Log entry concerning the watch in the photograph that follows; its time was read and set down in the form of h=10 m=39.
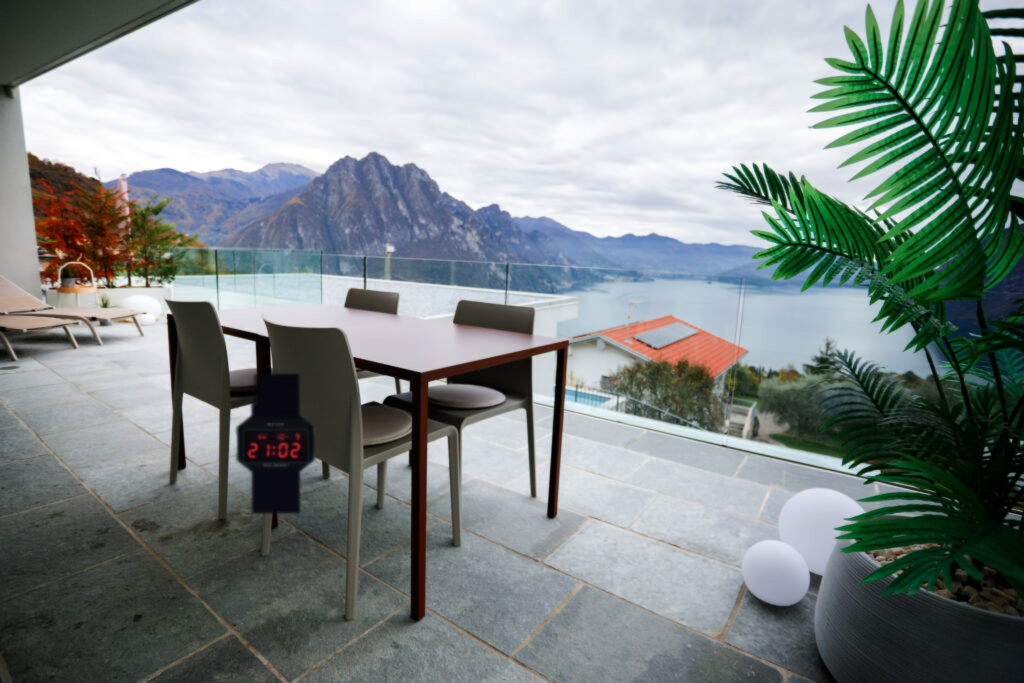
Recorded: h=21 m=2
